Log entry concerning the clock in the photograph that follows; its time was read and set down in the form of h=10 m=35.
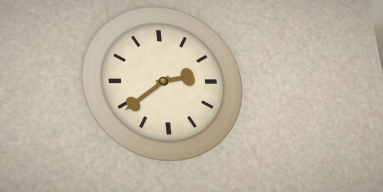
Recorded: h=2 m=39
